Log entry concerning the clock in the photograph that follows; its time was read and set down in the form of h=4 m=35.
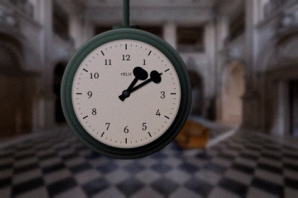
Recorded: h=1 m=10
